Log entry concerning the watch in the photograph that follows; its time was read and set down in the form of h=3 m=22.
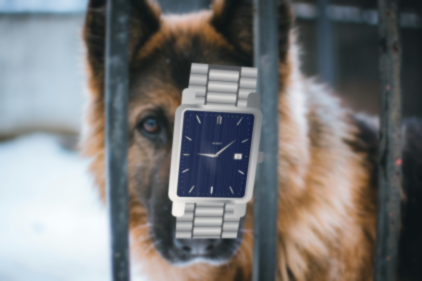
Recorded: h=9 m=8
